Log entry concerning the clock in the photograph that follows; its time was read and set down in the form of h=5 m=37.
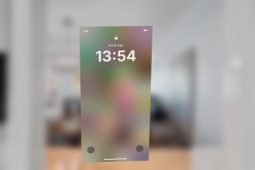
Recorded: h=13 m=54
